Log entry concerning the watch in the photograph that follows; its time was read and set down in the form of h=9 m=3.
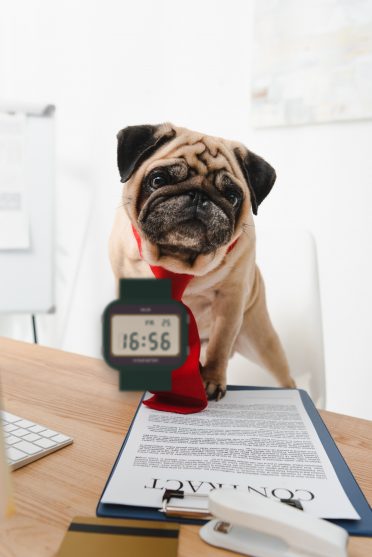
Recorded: h=16 m=56
